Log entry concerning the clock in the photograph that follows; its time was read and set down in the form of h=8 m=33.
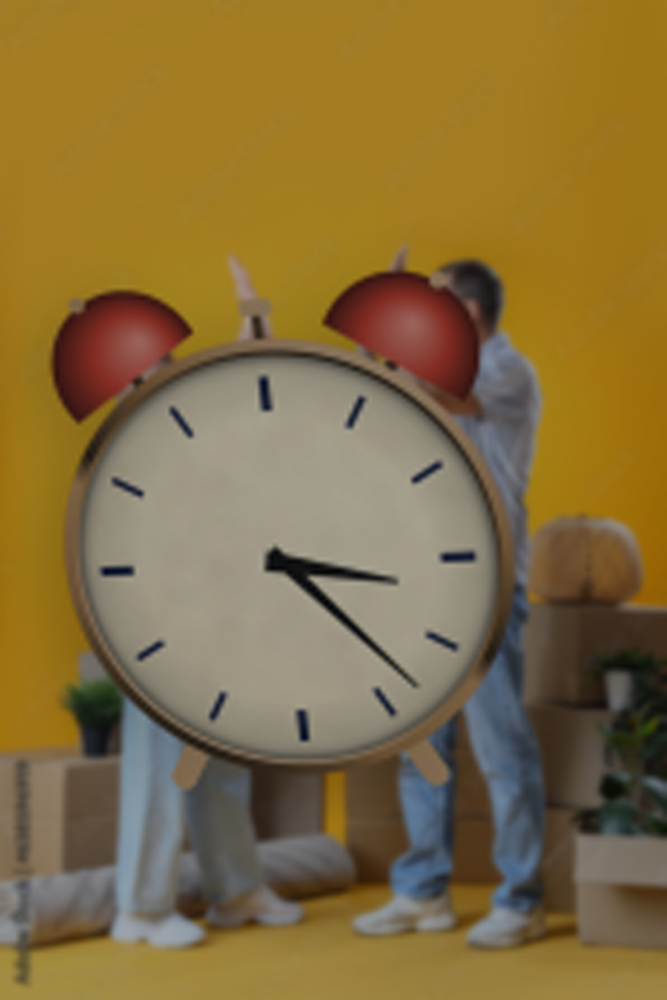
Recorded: h=3 m=23
